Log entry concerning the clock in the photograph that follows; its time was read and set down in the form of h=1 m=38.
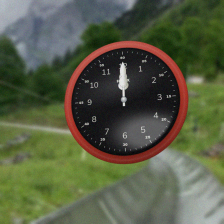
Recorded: h=12 m=0
